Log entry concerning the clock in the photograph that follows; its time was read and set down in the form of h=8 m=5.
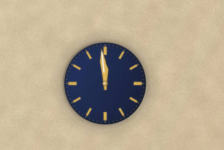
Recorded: h=11 m=59
